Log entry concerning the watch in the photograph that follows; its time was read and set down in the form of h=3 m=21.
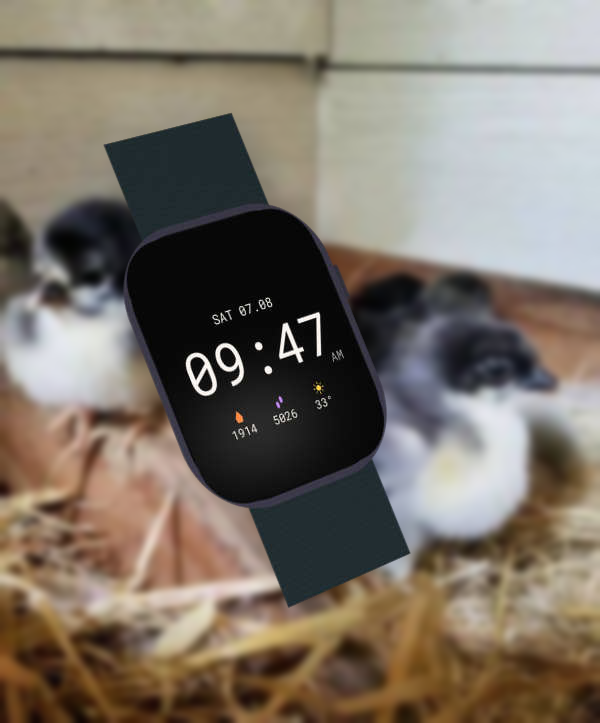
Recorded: h=9 m=47
